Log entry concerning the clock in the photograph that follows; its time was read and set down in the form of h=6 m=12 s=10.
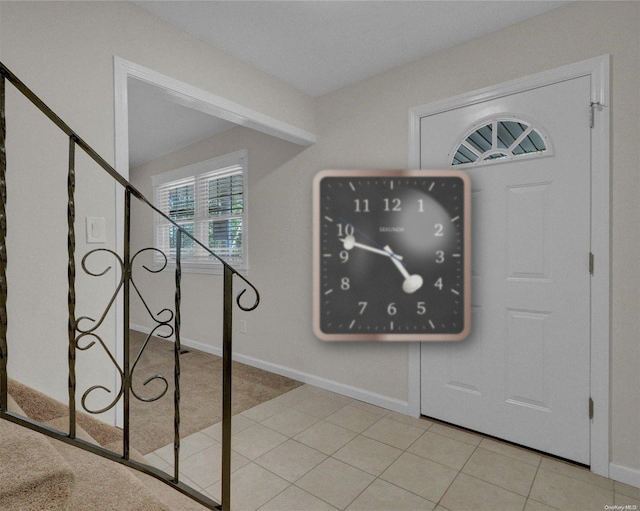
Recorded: h=4 m=47 s=51
